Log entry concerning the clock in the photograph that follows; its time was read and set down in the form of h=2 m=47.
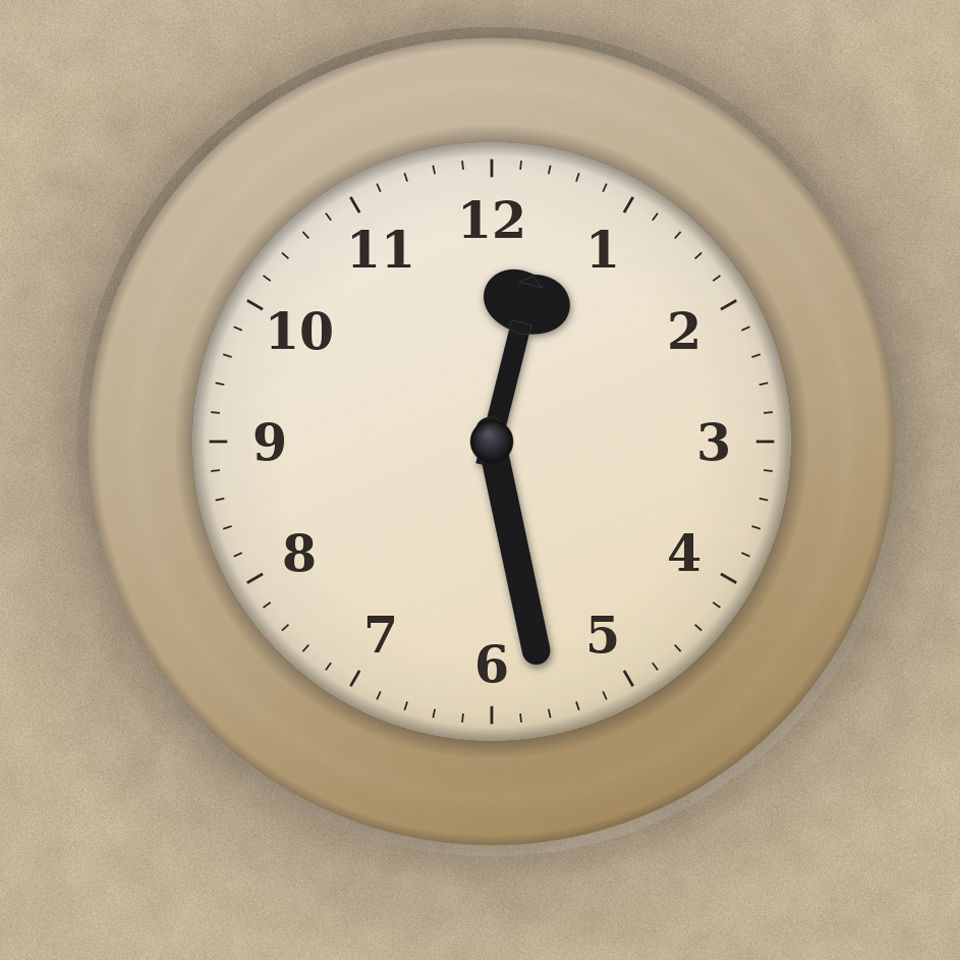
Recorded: h=12 m=28
